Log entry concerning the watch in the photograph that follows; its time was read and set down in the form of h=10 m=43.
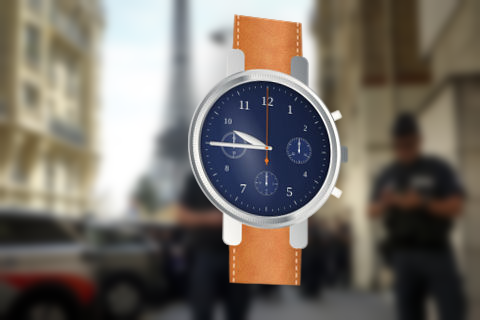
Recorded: h=9 m=45
